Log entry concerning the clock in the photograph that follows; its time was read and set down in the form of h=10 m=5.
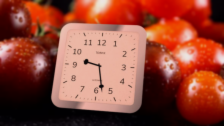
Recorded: h=9 m=28
